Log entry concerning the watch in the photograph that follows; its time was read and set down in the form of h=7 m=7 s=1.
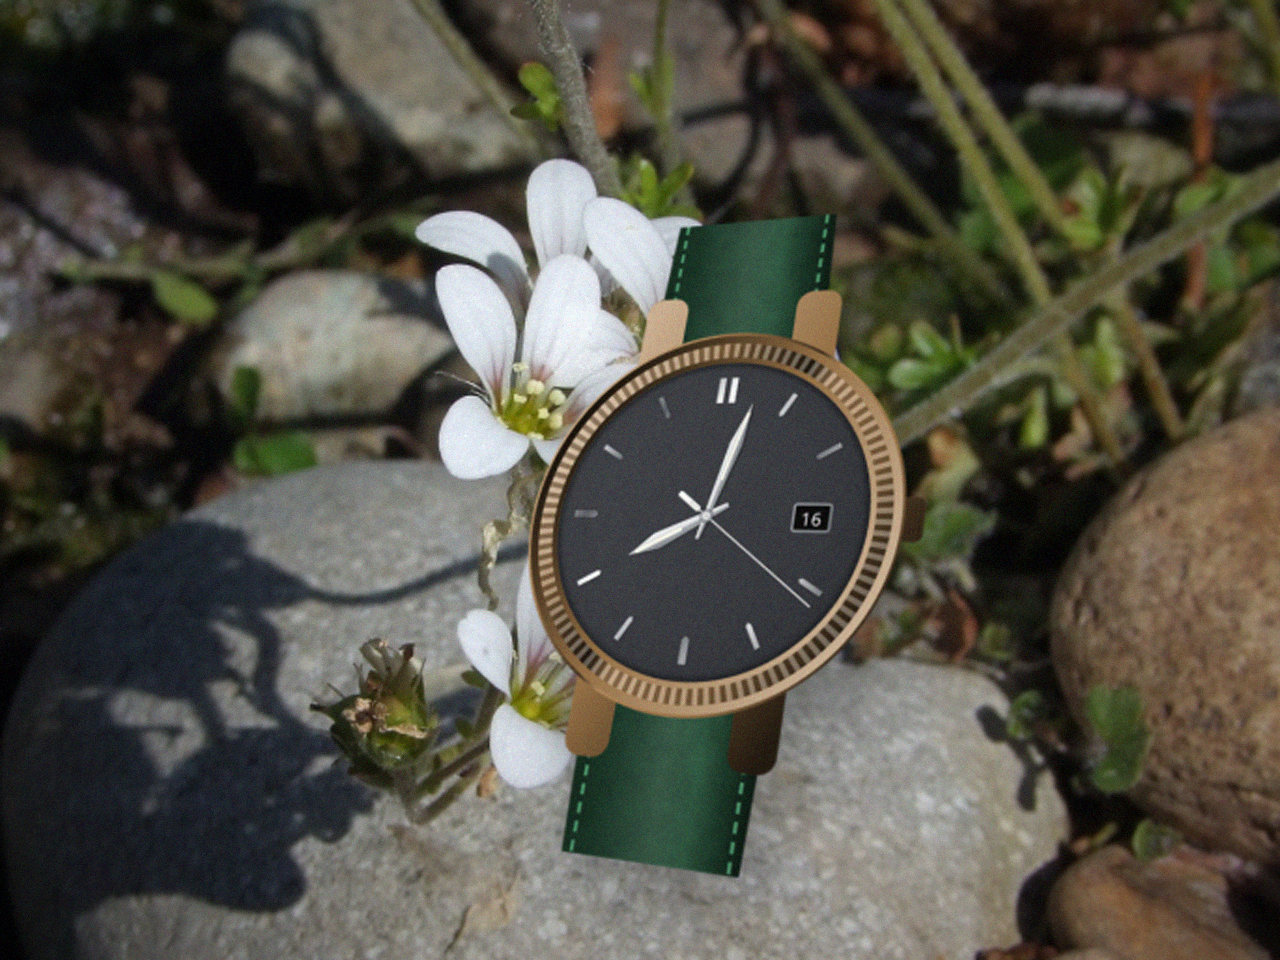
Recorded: h=8 m=2 s=21
